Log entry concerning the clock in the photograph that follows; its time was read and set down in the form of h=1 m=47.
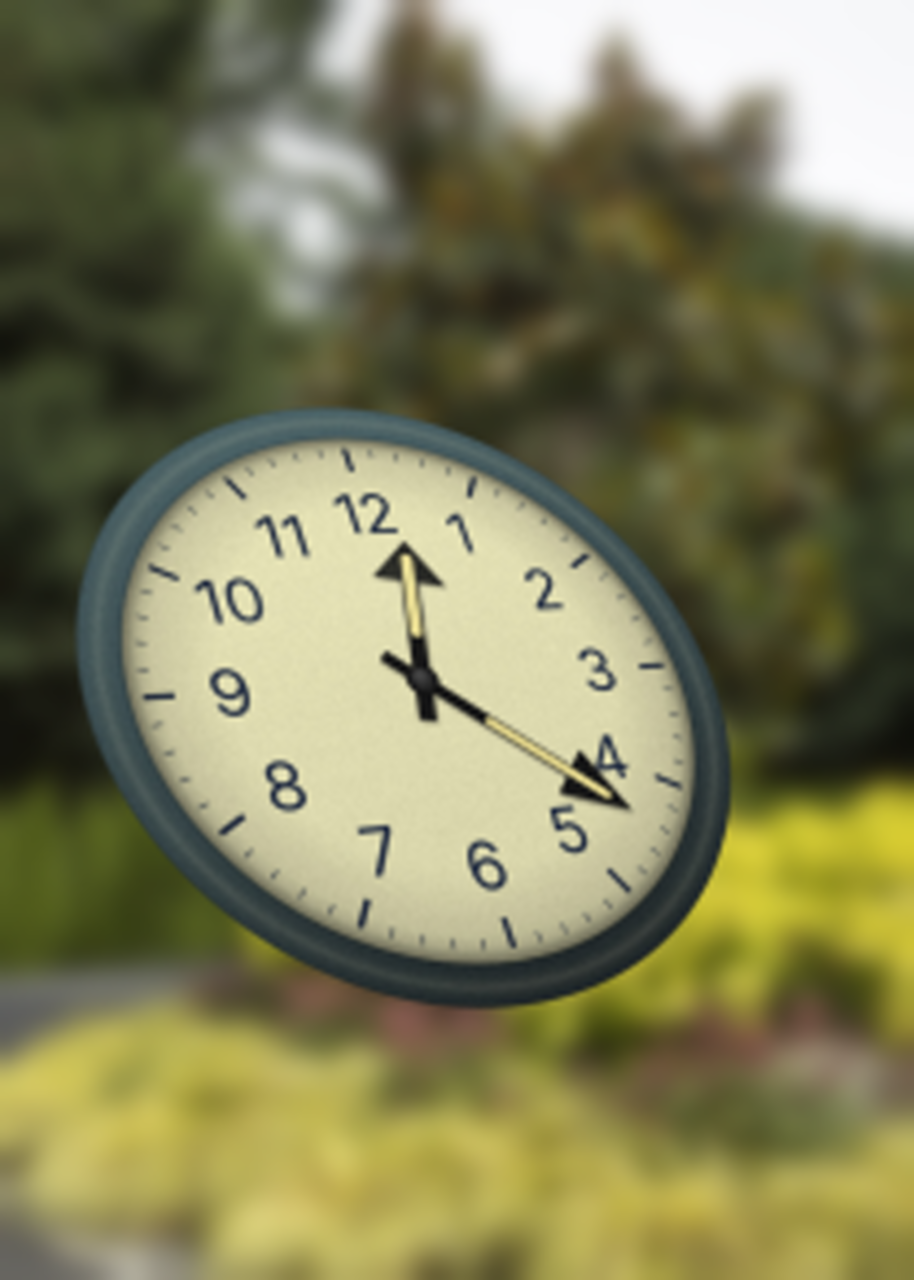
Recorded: h=12 m=22
